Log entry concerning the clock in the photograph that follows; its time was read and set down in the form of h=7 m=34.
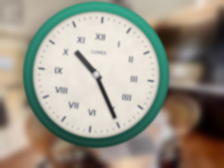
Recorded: h=10 m=25
